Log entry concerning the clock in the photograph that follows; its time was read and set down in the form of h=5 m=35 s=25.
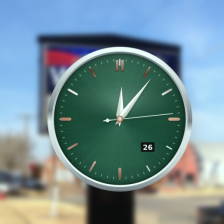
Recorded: h=12 m=6 s=14
